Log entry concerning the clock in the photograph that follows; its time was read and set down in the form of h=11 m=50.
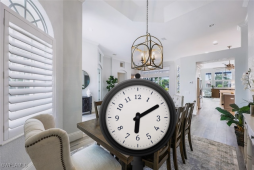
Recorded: h=6 m=10
